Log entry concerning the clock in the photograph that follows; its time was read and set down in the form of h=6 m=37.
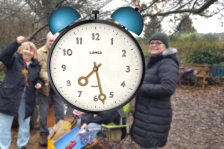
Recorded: h=7 m=28
